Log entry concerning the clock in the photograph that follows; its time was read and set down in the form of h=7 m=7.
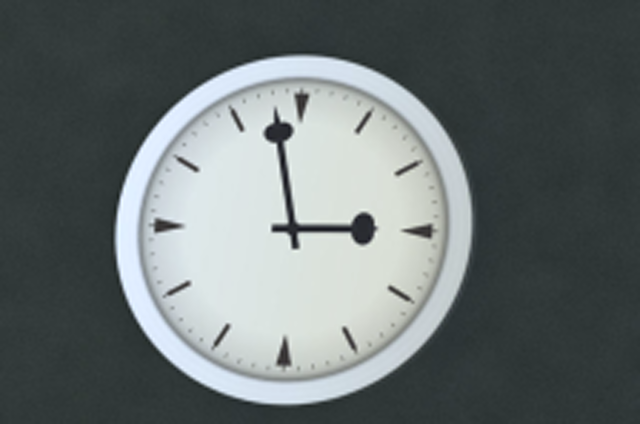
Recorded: h=2 m=58
